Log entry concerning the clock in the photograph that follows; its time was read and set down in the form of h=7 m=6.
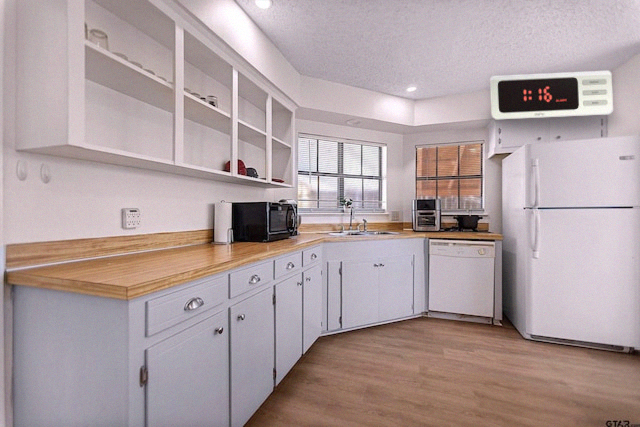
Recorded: h=1 m=16
